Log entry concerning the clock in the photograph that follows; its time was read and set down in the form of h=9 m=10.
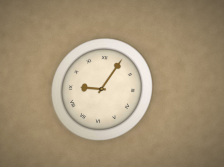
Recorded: h=9 m=5
